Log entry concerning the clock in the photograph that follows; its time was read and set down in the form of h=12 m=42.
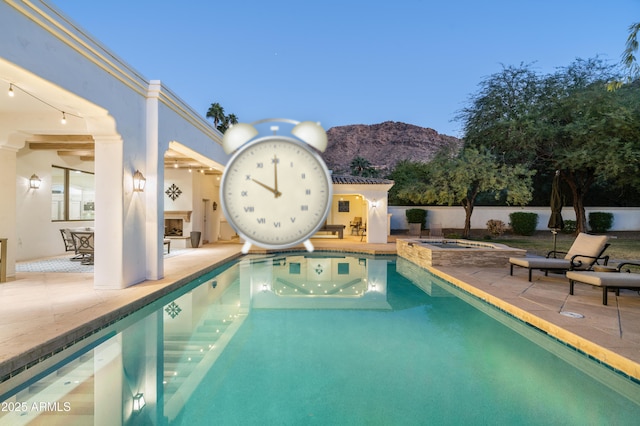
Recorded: h=10 m=0
